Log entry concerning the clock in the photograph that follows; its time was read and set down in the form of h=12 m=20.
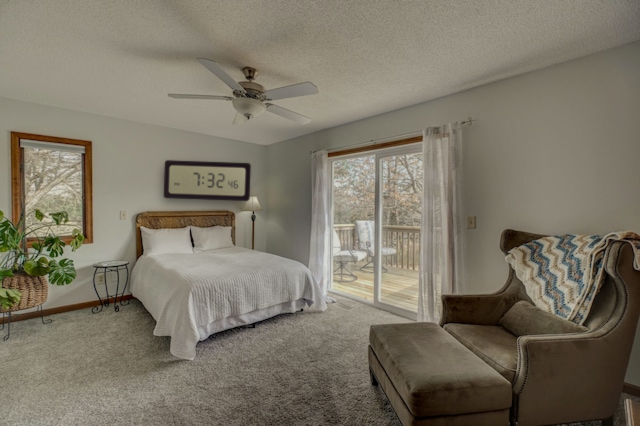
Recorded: h=7 m=32
